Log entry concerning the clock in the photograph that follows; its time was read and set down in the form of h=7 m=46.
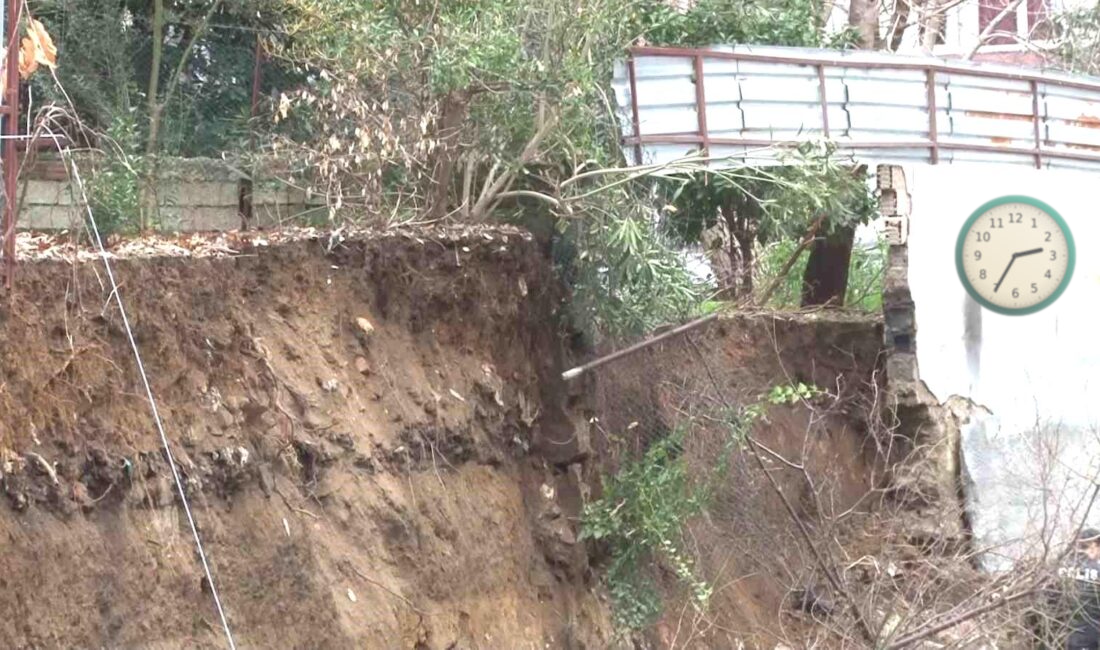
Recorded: h=2 m=35
